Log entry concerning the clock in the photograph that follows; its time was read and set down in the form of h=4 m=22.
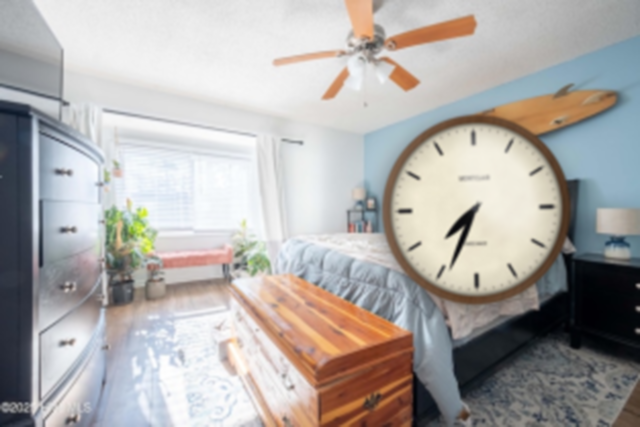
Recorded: h=7 m=34
